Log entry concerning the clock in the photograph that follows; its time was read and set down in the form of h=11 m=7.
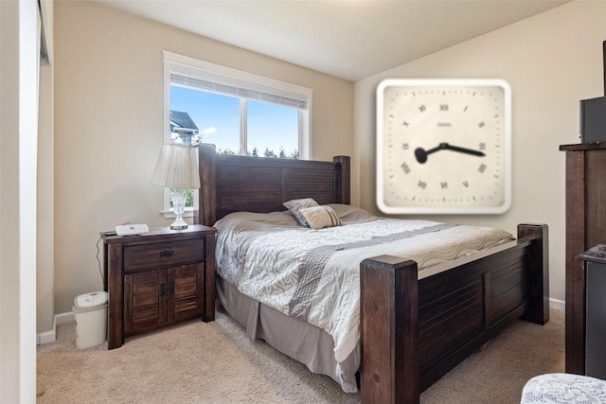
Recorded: h=8 m=17
